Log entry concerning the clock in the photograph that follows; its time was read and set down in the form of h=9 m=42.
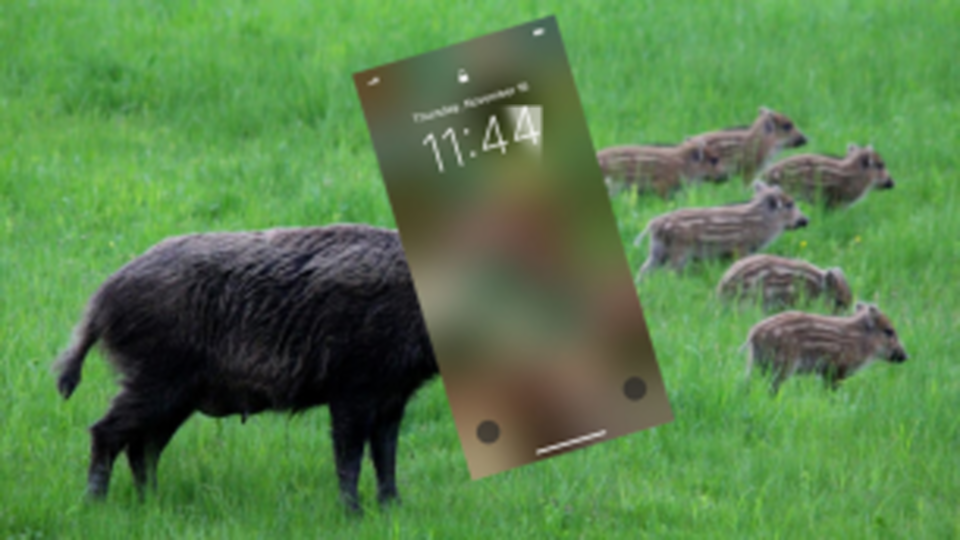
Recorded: h=11 m=44
